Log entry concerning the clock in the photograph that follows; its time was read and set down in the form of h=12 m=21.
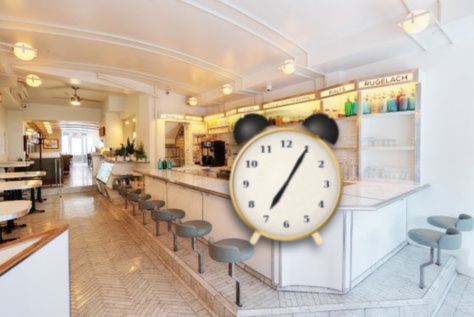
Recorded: h=7 m=5
